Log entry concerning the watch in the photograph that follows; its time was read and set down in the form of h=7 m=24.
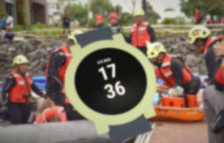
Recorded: h=17 m=36
